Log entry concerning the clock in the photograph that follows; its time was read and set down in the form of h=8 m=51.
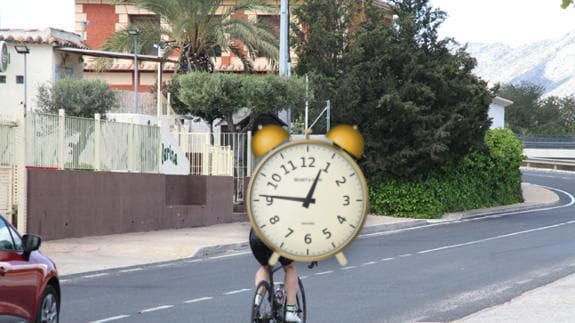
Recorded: h=12 m=46
